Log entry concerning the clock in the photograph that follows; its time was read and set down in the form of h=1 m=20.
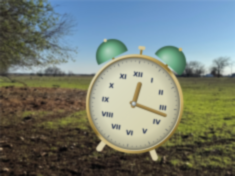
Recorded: h=12 m=17
